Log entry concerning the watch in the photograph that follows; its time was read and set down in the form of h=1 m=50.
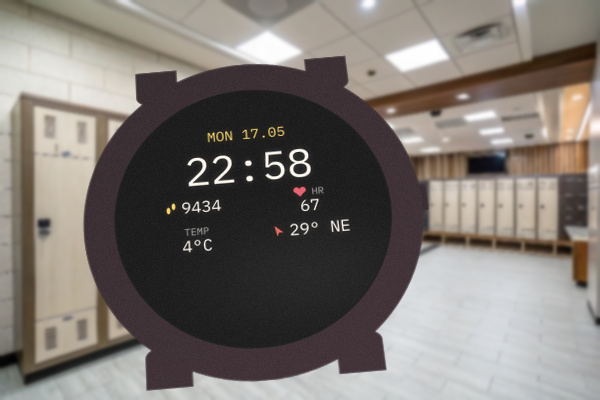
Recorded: h=22 m=58
